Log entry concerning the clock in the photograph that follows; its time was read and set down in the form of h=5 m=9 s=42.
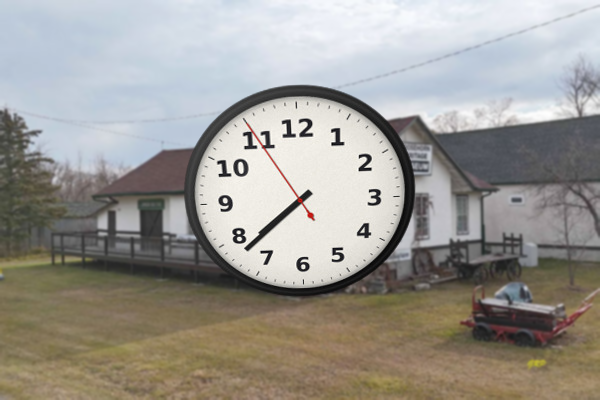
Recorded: h=7 m=37 s=55
